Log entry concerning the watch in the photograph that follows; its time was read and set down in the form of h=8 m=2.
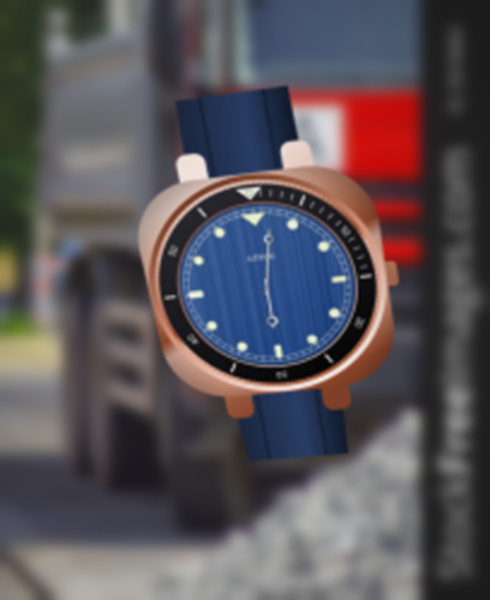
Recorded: h=6 m=2
